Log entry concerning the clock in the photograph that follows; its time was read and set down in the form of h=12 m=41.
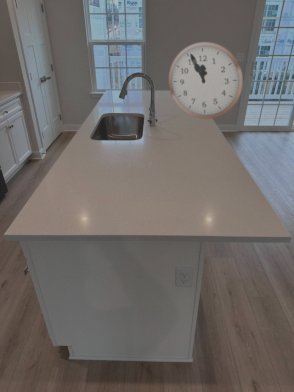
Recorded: h=11 m=56
